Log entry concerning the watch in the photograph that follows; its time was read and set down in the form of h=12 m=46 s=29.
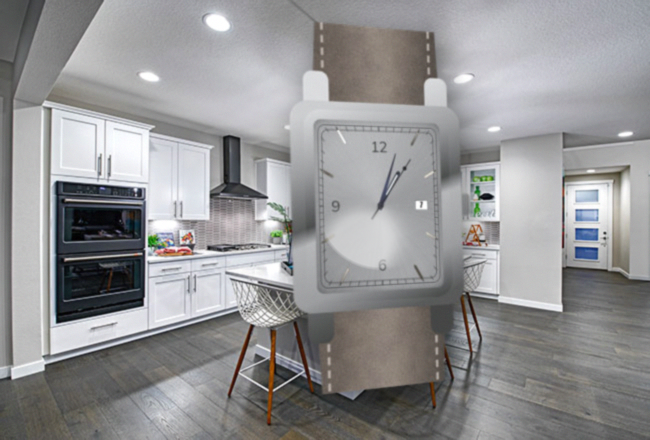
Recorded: h=1 m=3 s=6
